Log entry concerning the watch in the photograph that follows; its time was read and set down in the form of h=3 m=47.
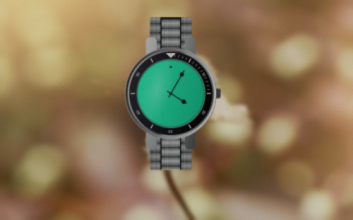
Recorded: h=4 m=5
